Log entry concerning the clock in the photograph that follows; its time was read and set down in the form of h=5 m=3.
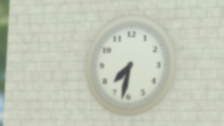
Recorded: h=7 m=32
